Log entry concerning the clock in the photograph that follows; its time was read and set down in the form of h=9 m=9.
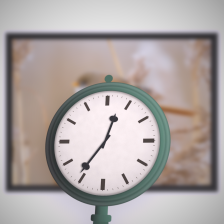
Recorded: h=12 m=36
